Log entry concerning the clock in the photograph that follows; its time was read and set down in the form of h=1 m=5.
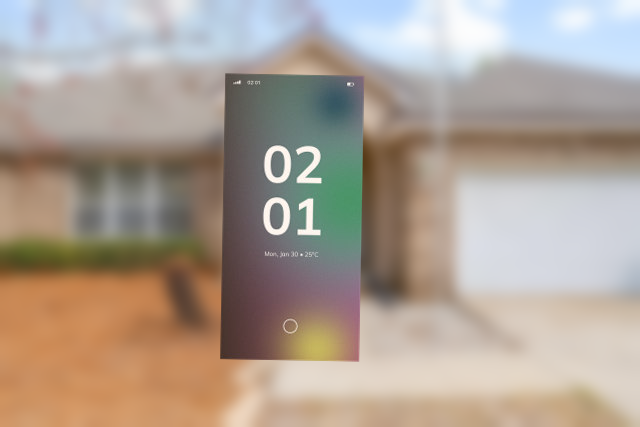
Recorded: h=2 m=1
